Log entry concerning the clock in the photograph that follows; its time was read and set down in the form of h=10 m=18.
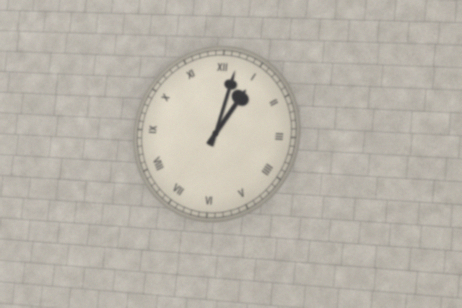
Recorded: h=1 m=2
